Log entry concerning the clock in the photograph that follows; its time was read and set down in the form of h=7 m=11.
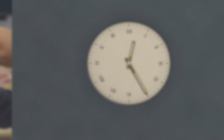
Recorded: h=12 m=25
